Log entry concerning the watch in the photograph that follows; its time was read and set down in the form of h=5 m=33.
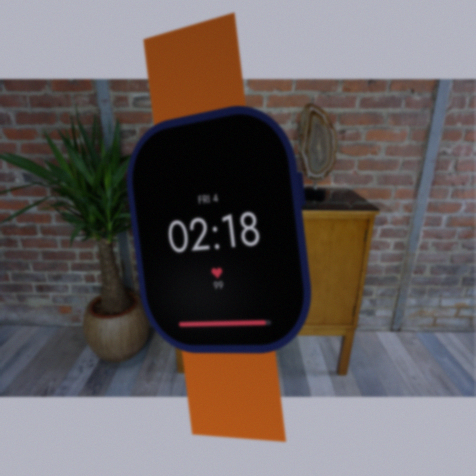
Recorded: h=2 m=18
